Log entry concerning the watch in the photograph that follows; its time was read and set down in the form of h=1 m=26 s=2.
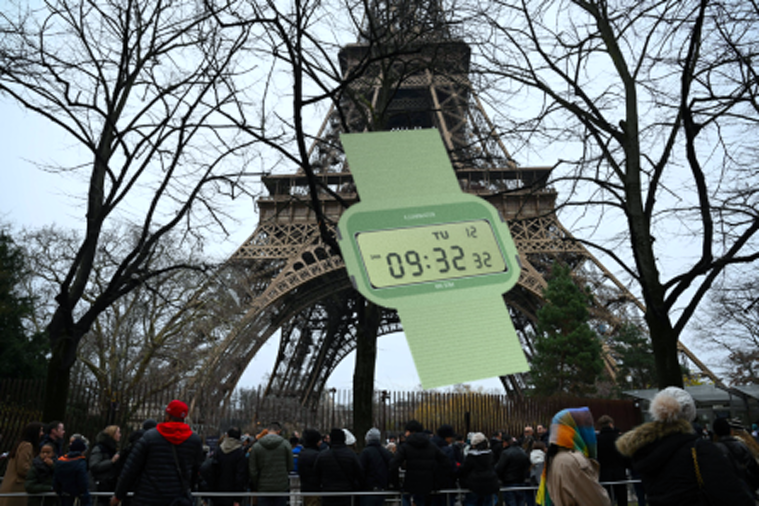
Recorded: h=9 m=32 s=32
